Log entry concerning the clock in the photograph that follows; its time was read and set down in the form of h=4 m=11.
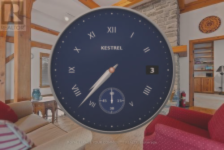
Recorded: h=7 m=37
